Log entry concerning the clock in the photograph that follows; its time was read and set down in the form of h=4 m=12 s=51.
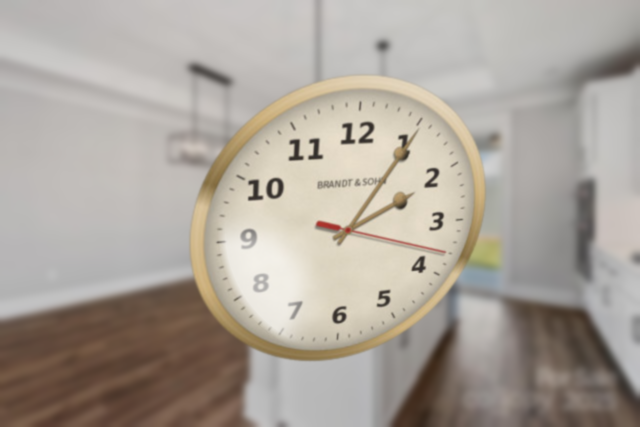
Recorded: h=2 m=5 s=18
